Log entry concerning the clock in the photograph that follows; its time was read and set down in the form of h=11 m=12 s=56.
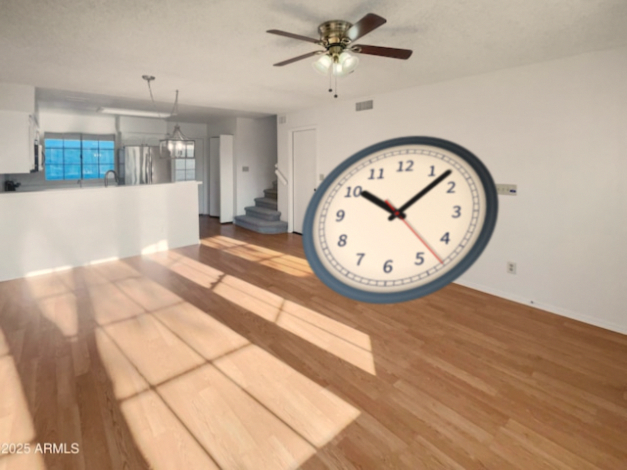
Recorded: h=10 m=7 s=23
